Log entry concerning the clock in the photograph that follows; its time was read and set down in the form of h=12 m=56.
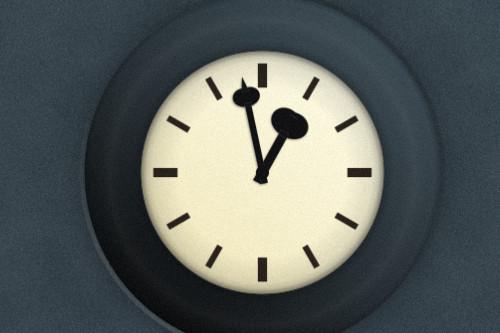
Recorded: h=12 m=58
